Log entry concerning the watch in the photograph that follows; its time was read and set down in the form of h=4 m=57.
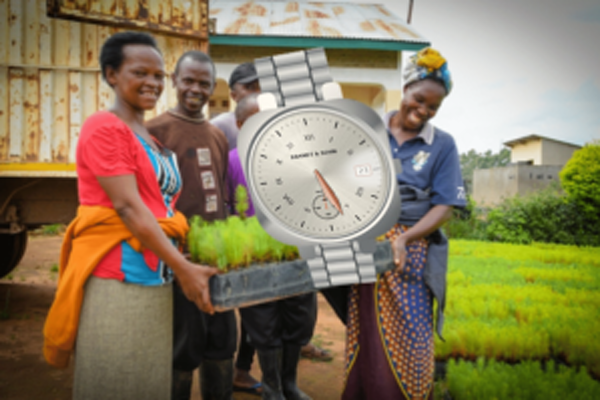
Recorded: h=5 m=27
